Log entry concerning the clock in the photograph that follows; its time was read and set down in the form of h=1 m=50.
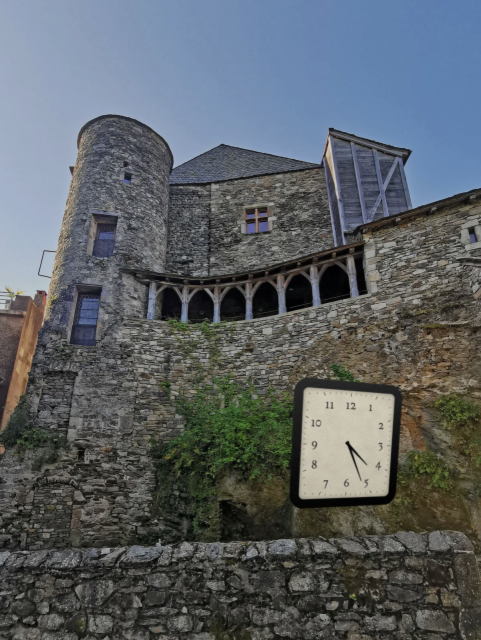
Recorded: h=4 m=26
